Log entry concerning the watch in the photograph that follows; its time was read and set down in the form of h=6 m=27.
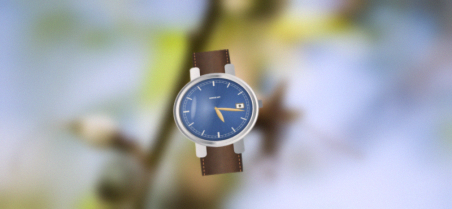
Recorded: h=5 m=17
